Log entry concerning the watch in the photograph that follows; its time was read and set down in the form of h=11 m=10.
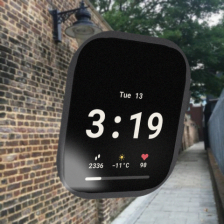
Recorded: h=3 m=19
